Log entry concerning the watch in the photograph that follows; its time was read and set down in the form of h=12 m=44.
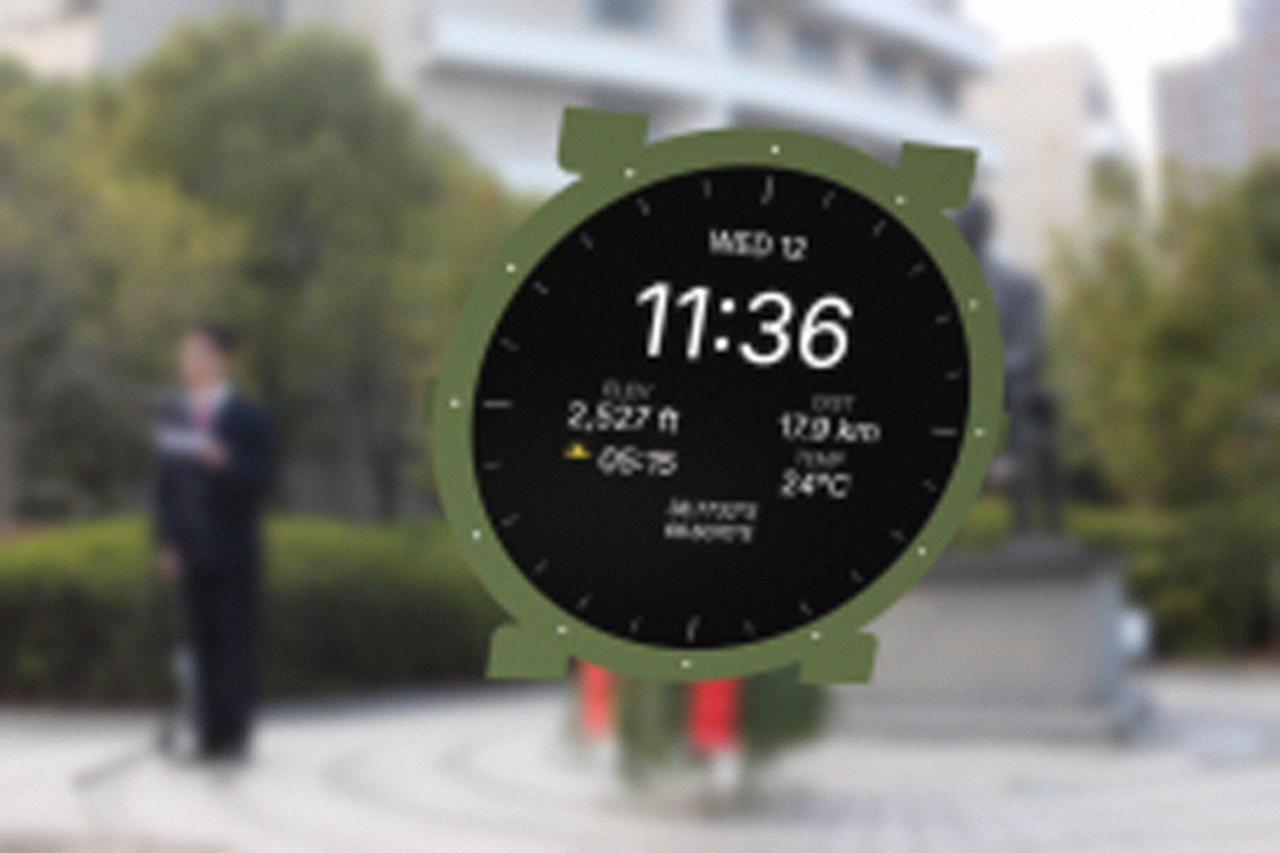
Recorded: h=11 m=36
